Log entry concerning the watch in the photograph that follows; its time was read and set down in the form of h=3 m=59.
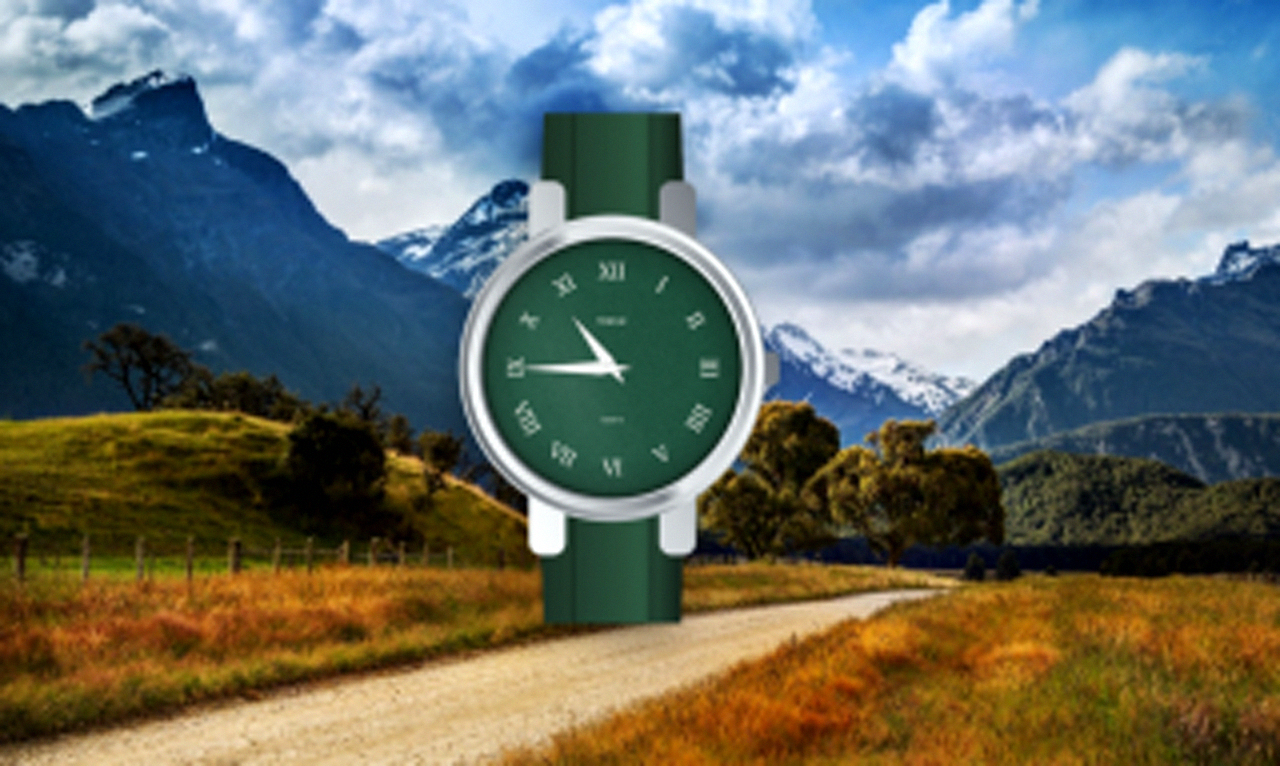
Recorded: h=10 m=45
